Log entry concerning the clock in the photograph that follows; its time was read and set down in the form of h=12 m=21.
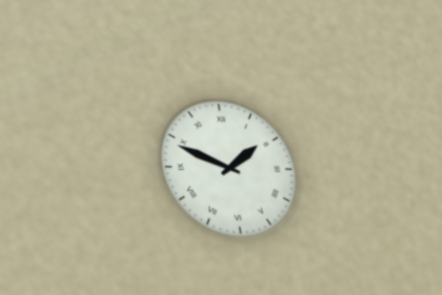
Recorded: h=1 m=49
